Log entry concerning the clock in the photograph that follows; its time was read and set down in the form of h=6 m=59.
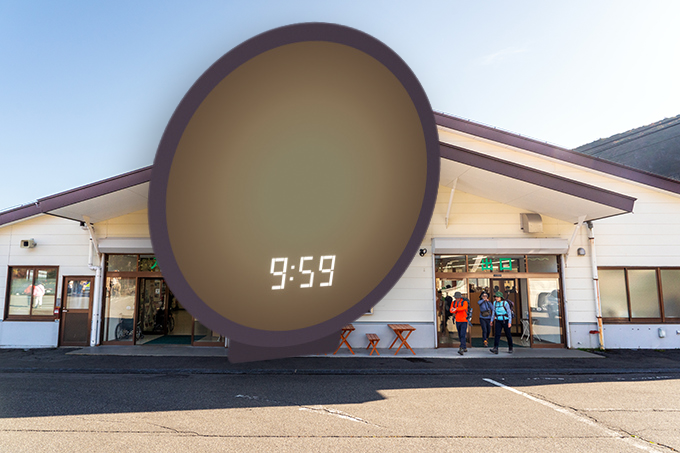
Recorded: h=9 m=59
